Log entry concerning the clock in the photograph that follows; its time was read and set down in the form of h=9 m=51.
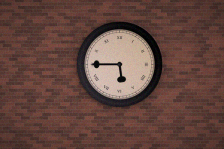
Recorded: h=5 m=45
